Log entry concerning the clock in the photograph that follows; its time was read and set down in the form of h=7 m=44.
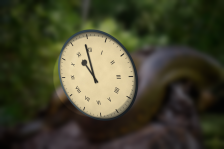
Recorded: h=10 m=59
